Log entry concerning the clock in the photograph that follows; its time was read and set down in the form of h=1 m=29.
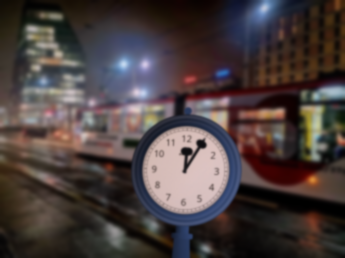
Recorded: h=12 m=5
